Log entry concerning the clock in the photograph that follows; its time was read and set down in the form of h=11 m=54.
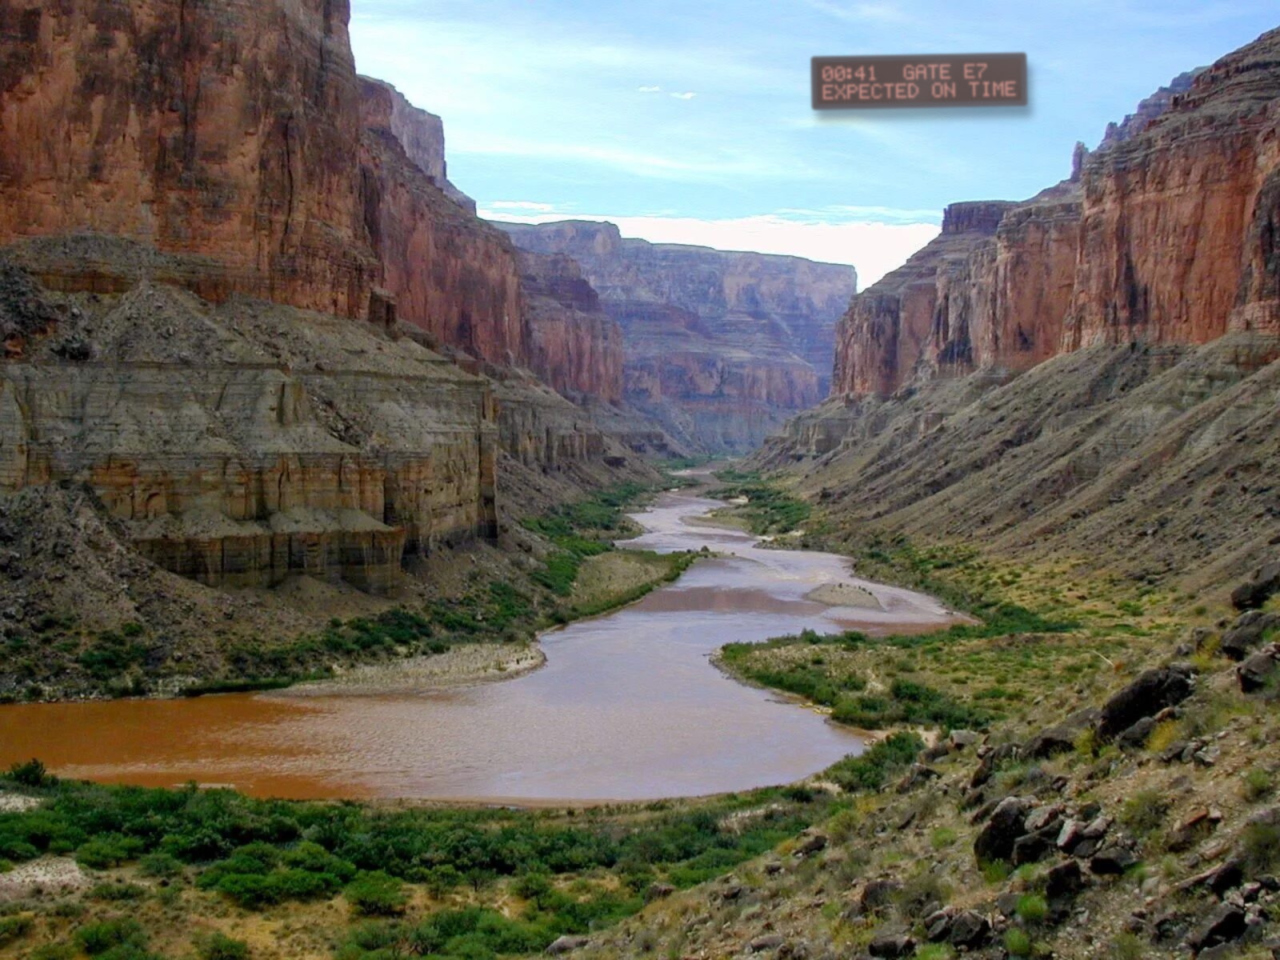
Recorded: h=0 m=41
